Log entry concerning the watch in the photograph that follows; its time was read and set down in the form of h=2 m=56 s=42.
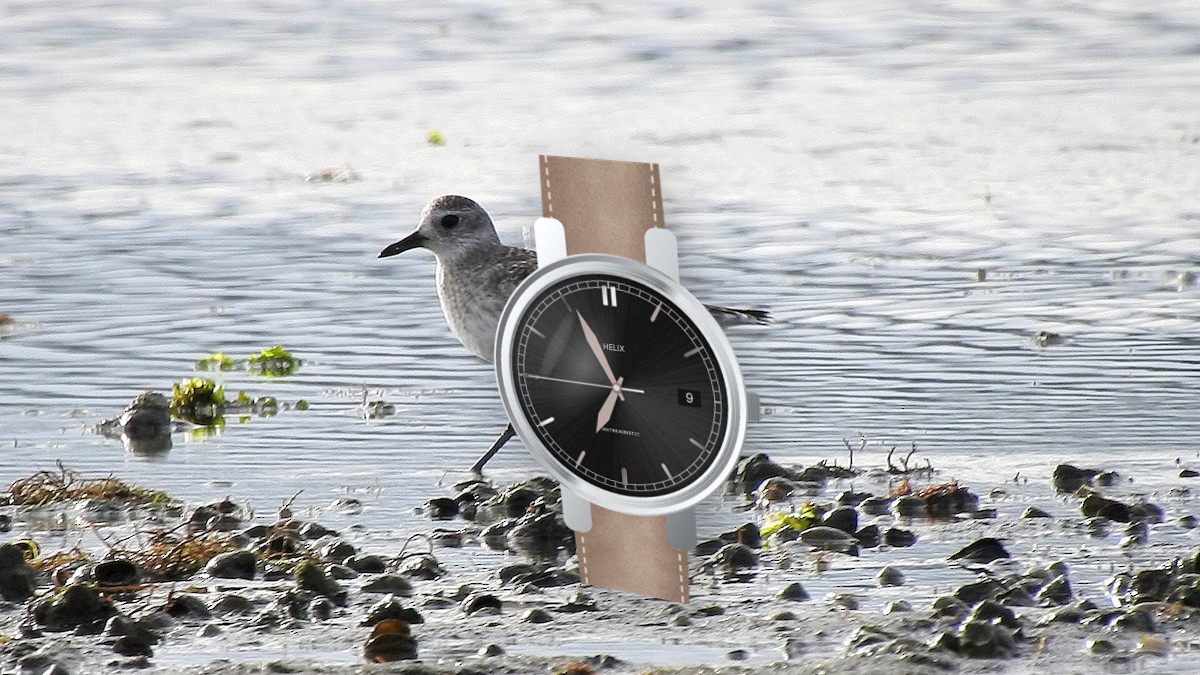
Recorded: h=6 m=55 s=45
